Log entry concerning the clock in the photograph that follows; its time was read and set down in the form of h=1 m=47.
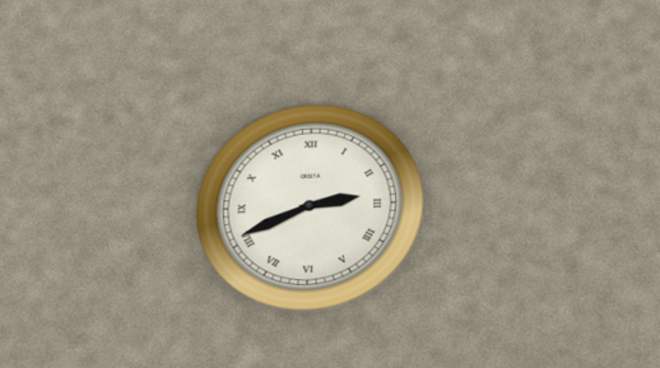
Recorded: h=2 m=41
